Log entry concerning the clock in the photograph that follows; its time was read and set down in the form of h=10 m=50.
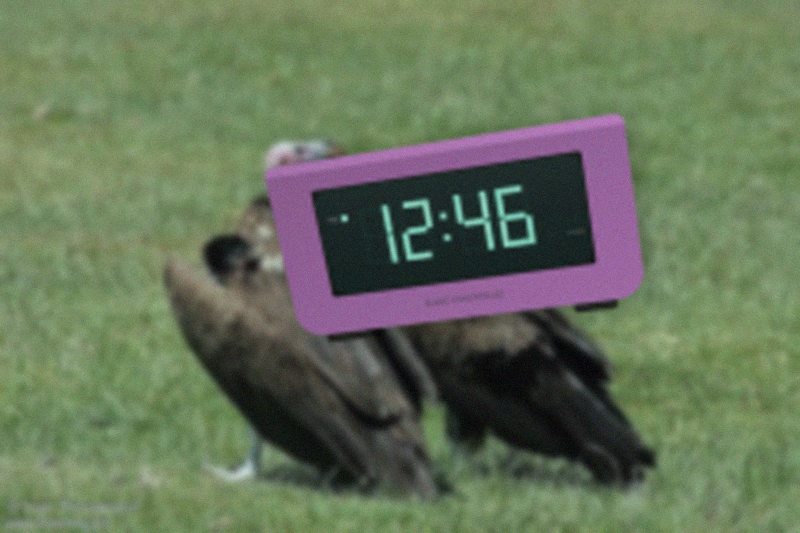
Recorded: h=12 m=46
